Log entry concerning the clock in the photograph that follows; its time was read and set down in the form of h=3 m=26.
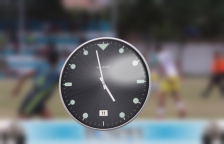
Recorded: h=4 m=58
